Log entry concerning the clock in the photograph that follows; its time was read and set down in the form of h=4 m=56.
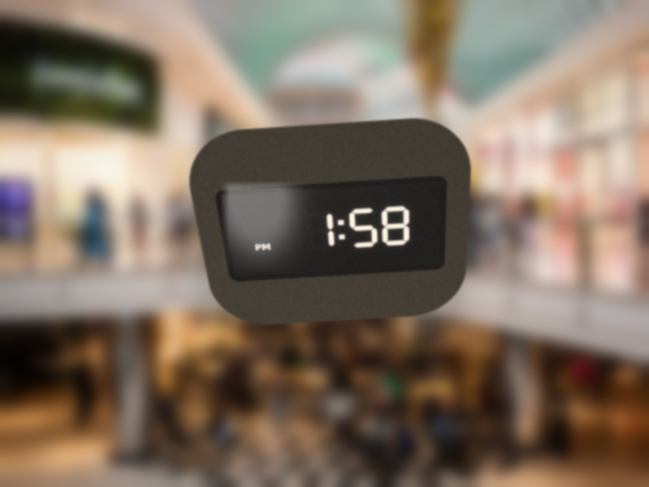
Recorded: h=1 m=58
